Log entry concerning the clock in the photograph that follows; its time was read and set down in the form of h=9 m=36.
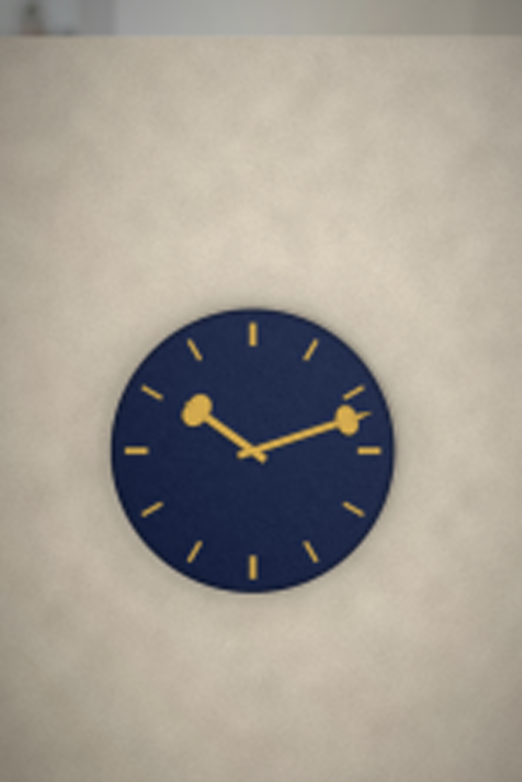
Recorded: h=10 m=12
